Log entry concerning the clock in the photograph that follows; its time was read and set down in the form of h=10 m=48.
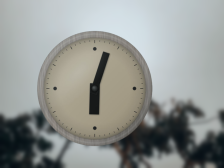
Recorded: h=6 m=3
